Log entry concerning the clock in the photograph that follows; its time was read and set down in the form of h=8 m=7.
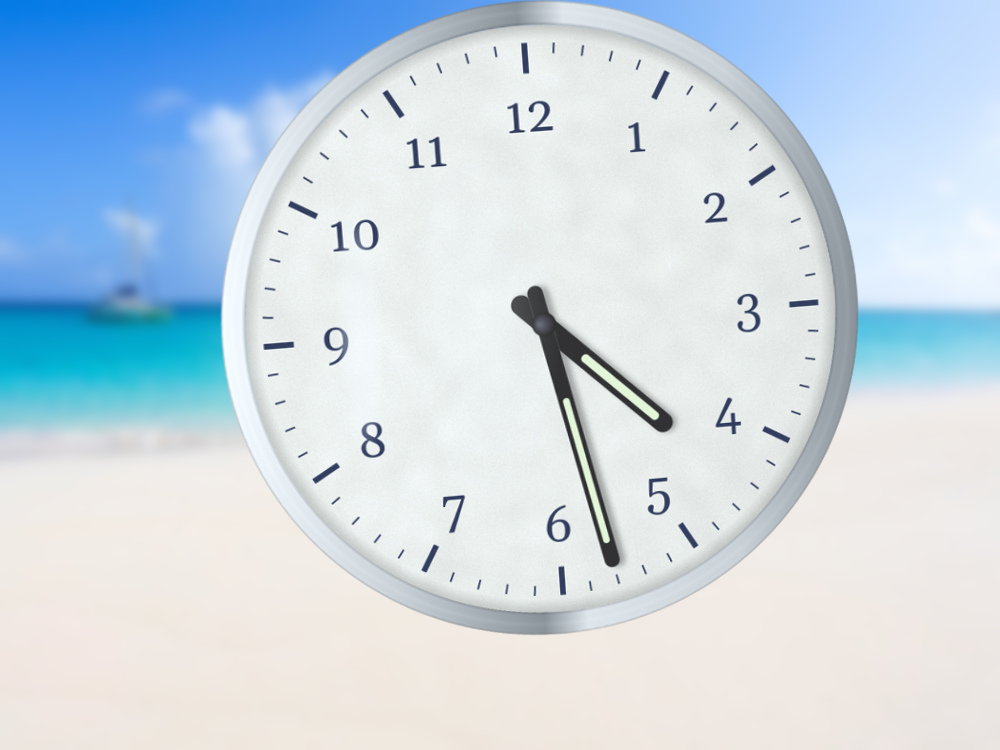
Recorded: h=4 m=28
